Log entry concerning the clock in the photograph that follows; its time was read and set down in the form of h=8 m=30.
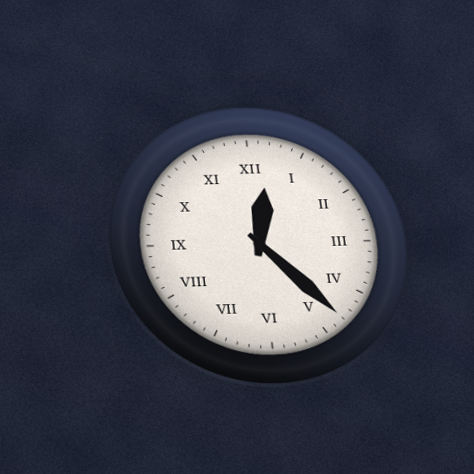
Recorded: h=12 m=23
